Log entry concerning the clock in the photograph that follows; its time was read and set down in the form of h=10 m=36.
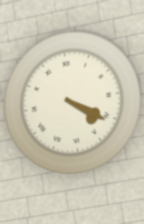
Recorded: h=4 m=21
